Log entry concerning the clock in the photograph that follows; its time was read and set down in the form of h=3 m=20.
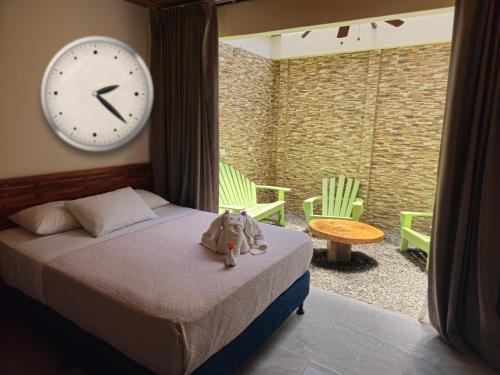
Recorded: h=2 m=22
